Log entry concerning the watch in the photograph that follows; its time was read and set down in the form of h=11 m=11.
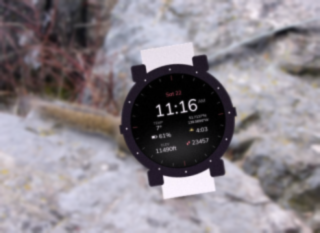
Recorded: h=11 m=16
